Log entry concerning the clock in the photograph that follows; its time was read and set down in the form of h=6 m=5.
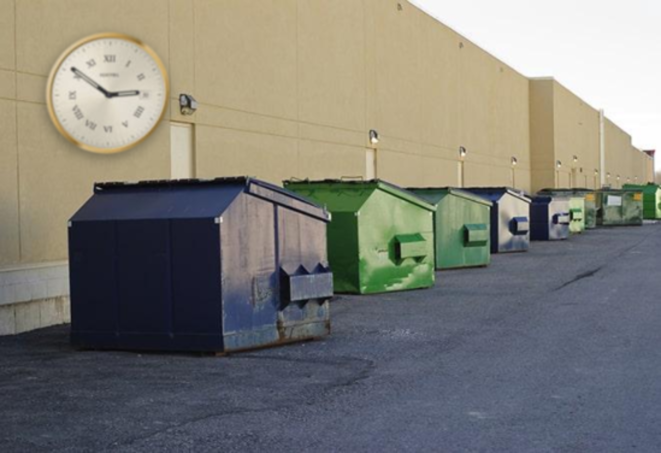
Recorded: h=2 m=51
